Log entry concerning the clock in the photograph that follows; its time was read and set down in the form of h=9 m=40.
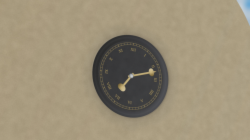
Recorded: h=7 m=12
